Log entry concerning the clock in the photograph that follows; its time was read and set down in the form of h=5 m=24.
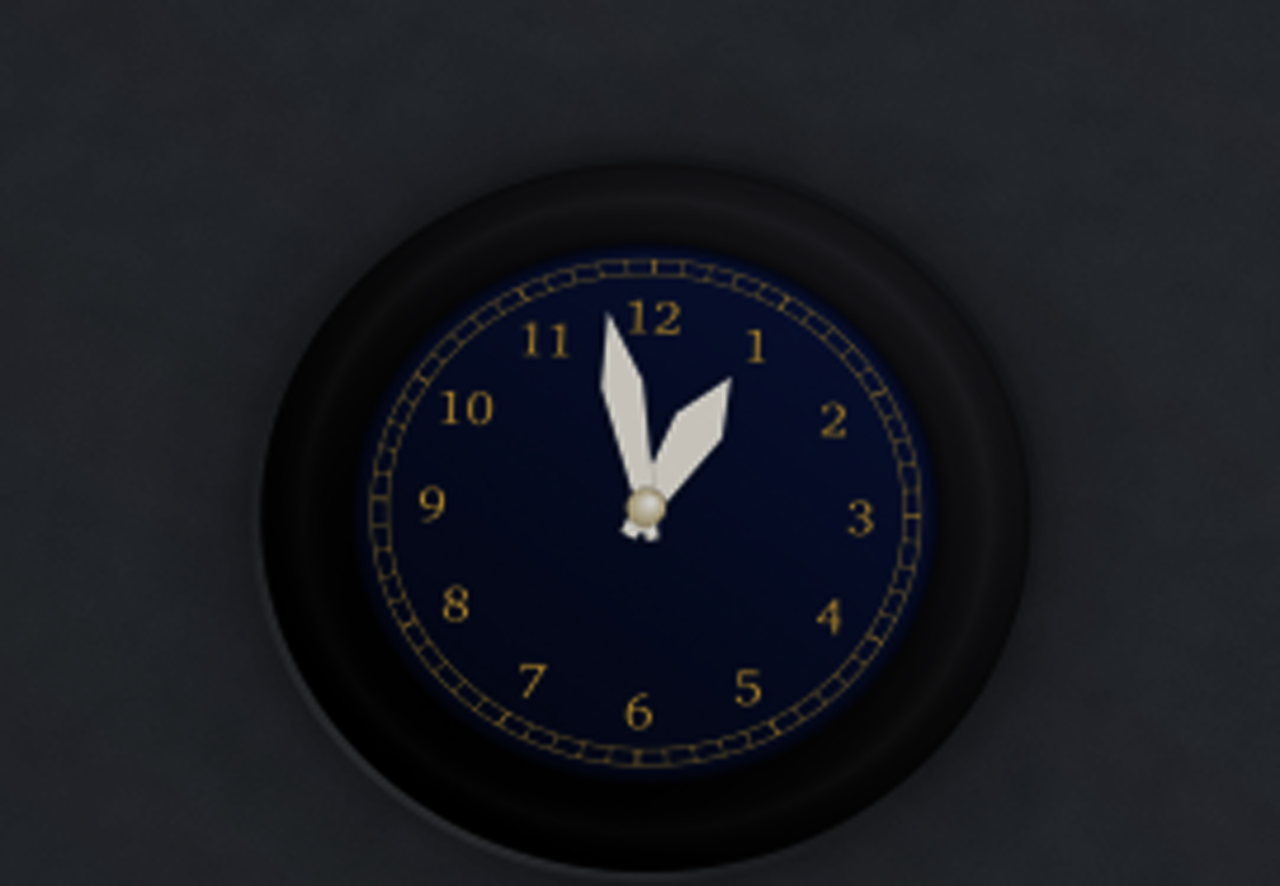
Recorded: h=12 m=58
